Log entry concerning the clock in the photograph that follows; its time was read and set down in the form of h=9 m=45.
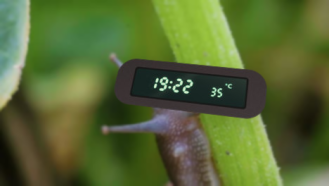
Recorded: h=19 m=22
